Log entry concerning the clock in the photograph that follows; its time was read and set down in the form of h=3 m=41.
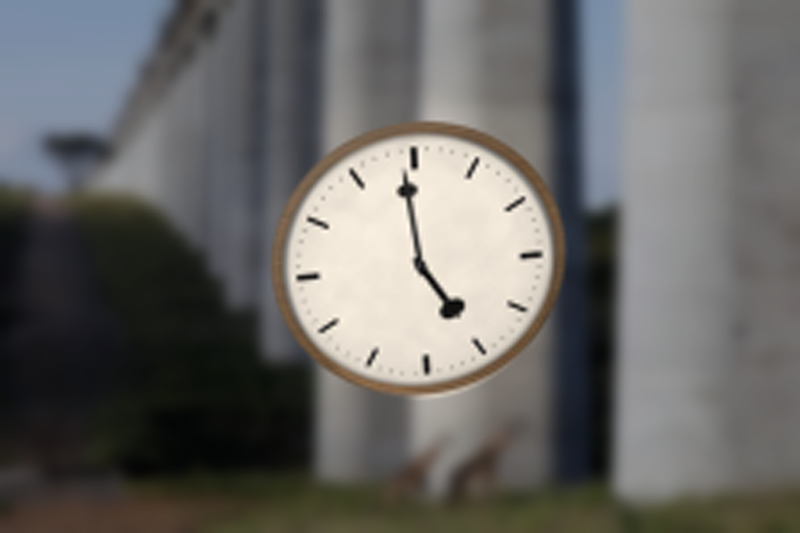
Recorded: h=4 m=59
